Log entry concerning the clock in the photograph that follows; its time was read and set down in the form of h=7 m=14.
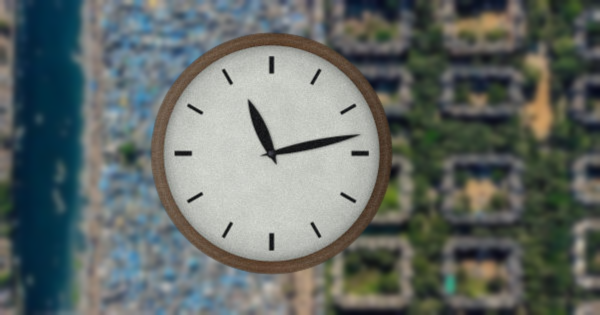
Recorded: h=11 m=13
